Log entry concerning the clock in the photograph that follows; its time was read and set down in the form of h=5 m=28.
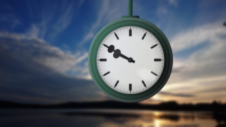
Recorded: h=9 m=50
